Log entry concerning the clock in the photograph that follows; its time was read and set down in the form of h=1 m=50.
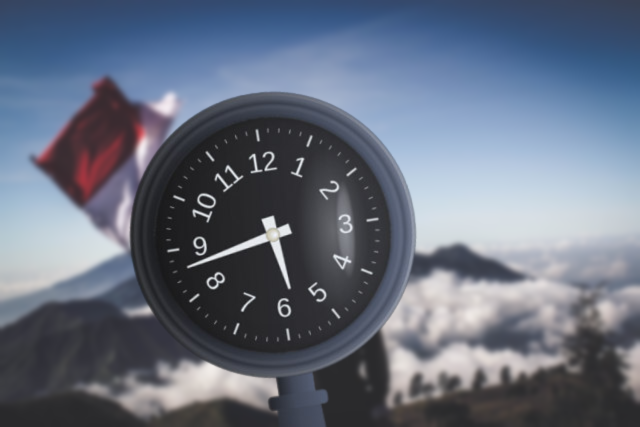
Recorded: h=5 m=43
